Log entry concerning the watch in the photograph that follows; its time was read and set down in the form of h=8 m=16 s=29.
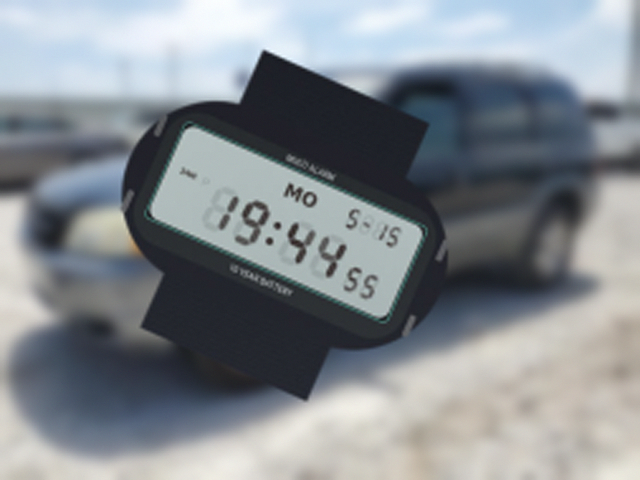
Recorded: h=19 m=44 s=55
